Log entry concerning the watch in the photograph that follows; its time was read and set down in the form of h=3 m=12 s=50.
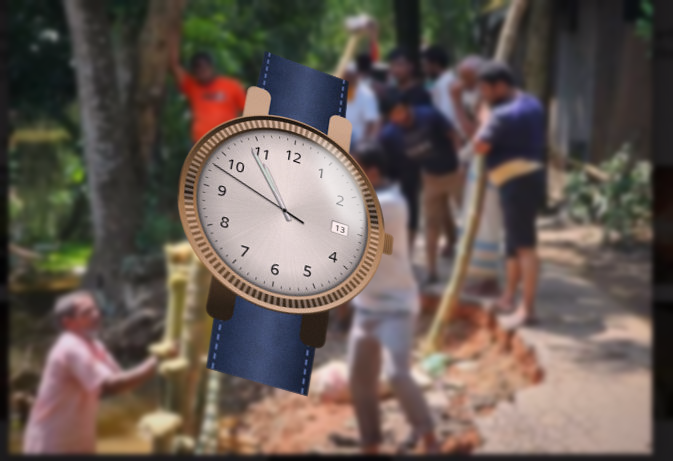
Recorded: h=10 m=53 s=48
